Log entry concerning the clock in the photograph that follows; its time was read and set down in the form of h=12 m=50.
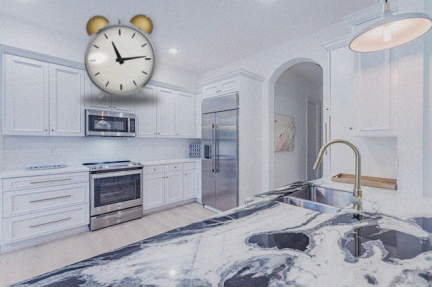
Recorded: h=11 m=14
